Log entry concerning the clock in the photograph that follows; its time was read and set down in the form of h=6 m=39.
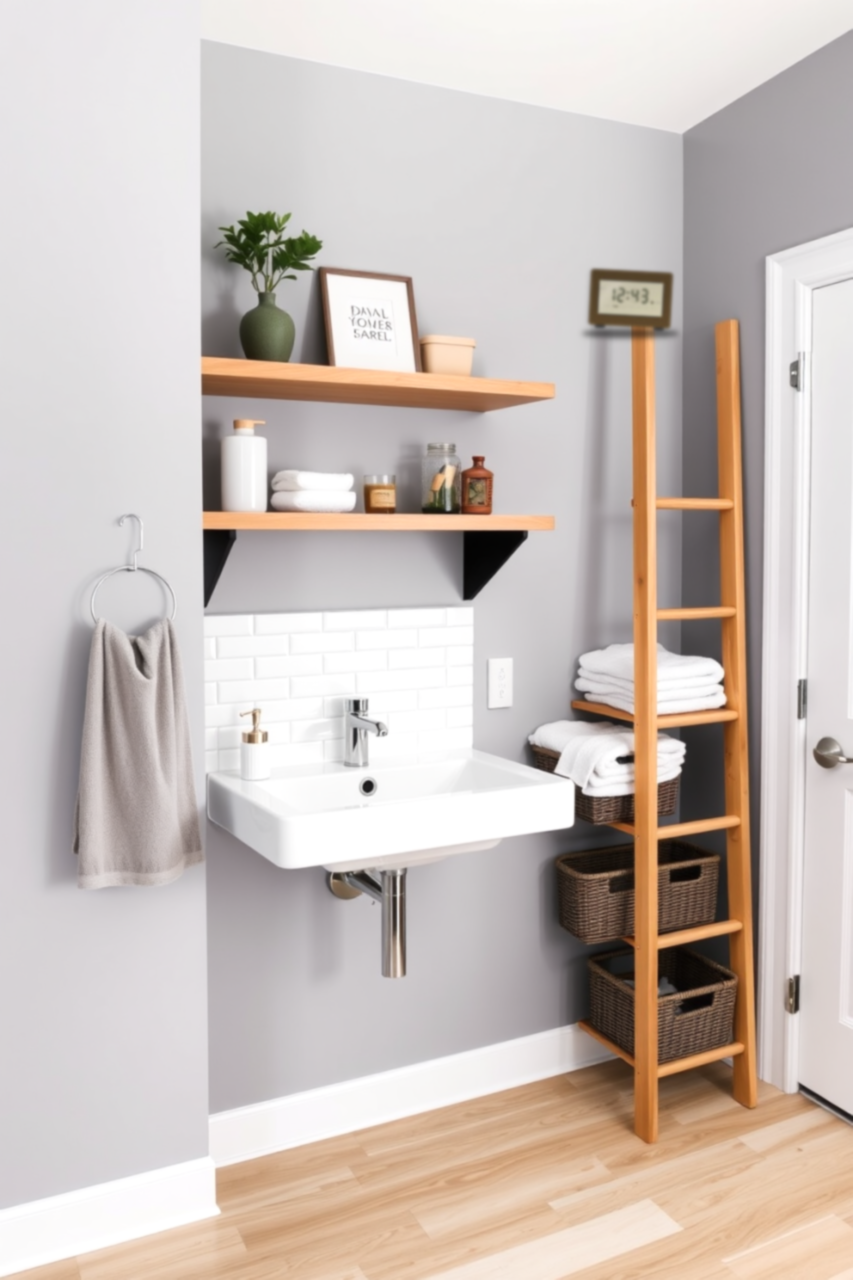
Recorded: h=12 m=43
